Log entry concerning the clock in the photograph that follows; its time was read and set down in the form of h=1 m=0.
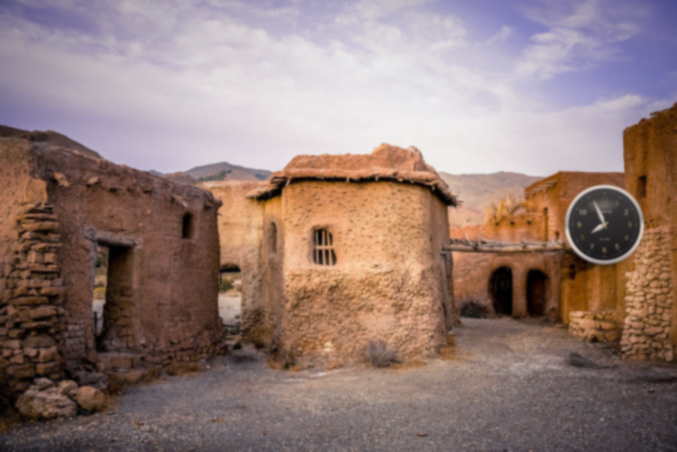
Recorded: h=7 m=56
